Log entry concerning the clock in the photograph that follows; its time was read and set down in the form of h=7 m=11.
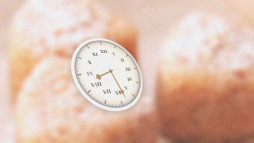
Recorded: h=8 m=28
